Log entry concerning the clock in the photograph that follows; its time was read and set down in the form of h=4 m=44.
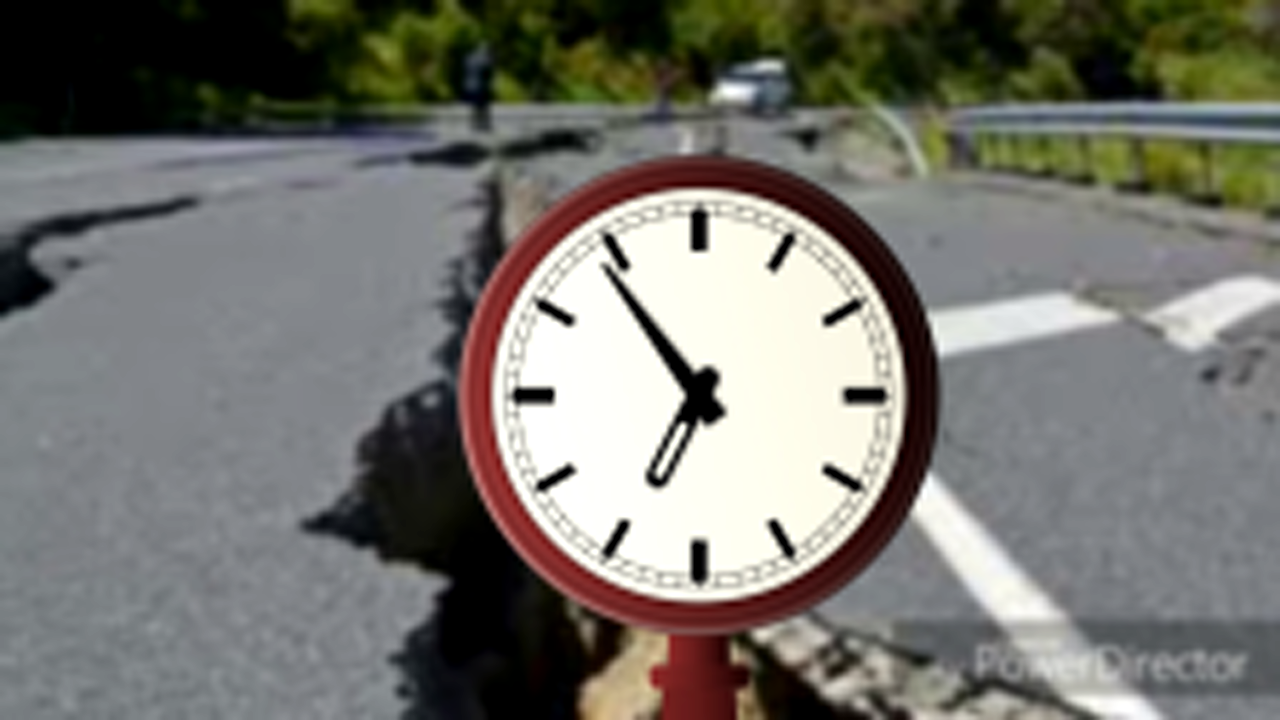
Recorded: h=6 m=54
